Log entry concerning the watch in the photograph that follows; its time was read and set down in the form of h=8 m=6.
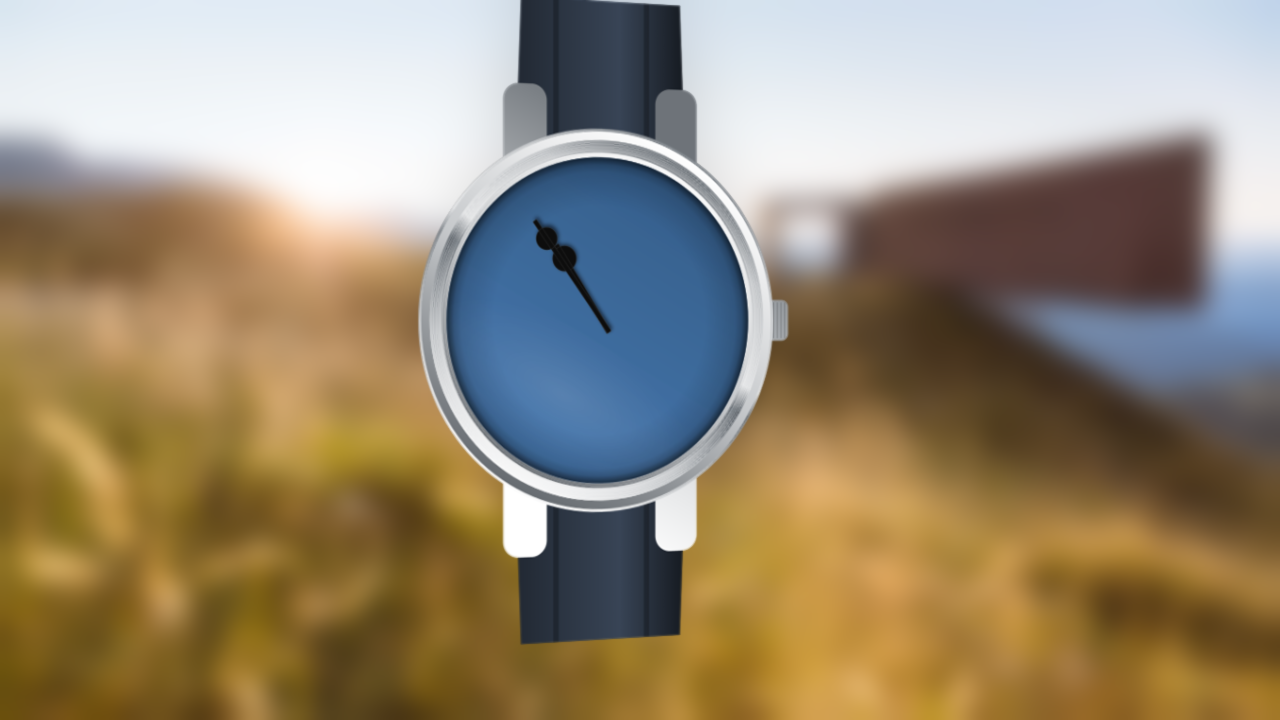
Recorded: h=10 m=54
